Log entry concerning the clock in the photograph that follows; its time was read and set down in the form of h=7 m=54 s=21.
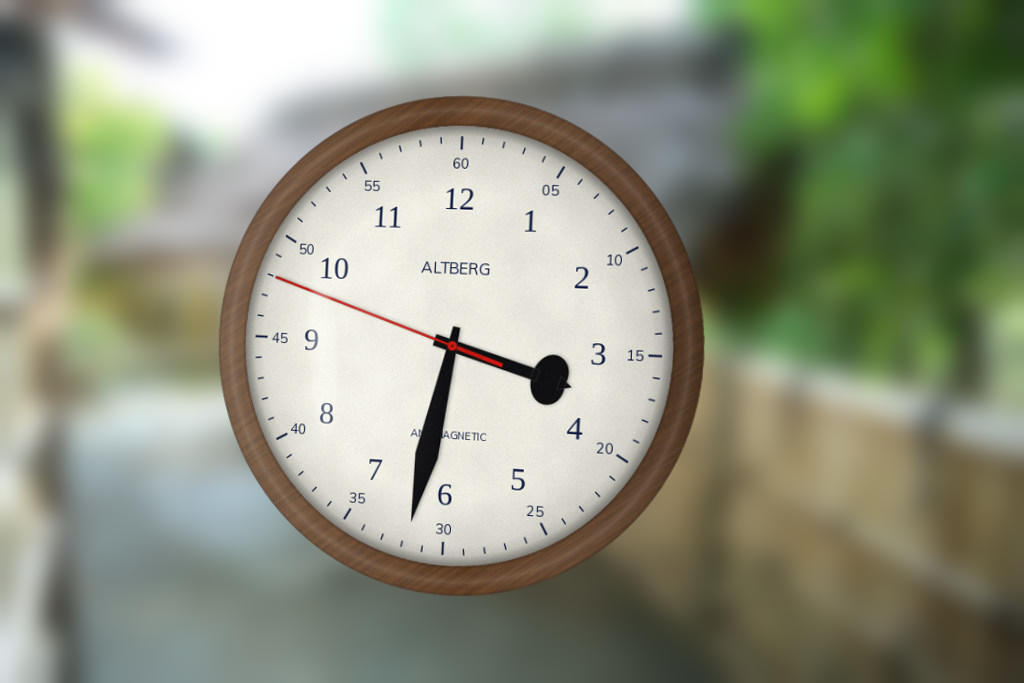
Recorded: h=3 m=31 s=48
